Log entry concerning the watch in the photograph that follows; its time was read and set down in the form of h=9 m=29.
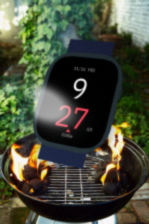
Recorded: h=9 m=27
